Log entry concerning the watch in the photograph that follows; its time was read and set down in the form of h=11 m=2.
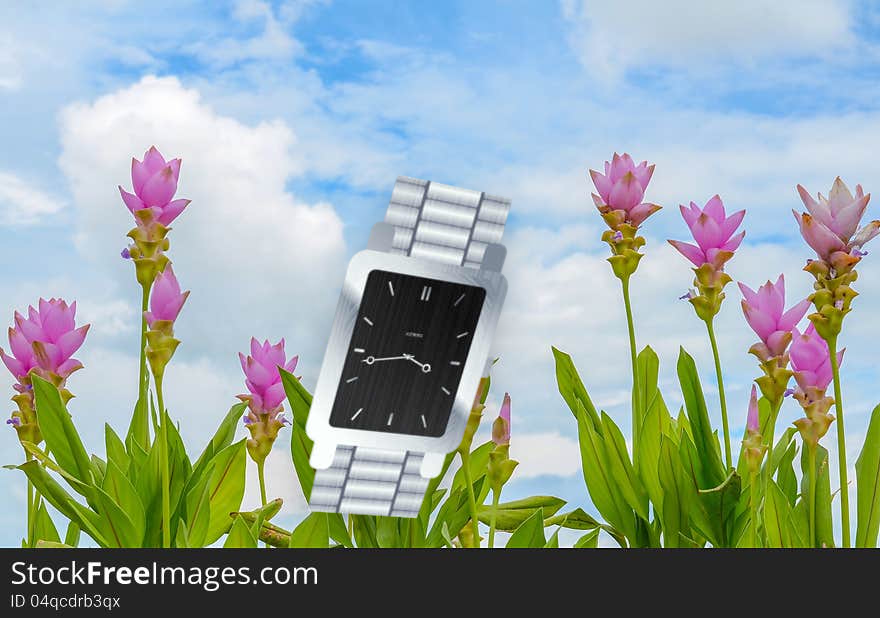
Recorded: h=3 m=43
